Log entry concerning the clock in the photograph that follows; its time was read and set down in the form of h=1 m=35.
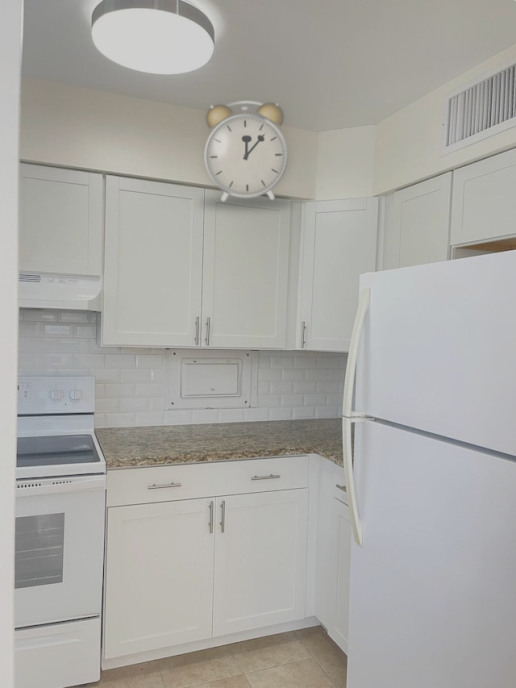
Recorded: h=12 m=7
